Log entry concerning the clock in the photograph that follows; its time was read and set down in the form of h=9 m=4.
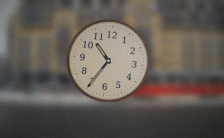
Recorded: h=10 m=35
